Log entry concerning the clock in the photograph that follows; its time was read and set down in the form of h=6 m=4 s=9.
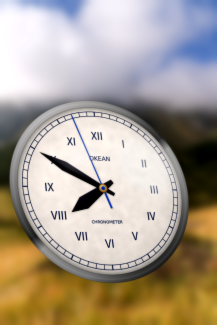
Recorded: h=7 m=49 s=57
